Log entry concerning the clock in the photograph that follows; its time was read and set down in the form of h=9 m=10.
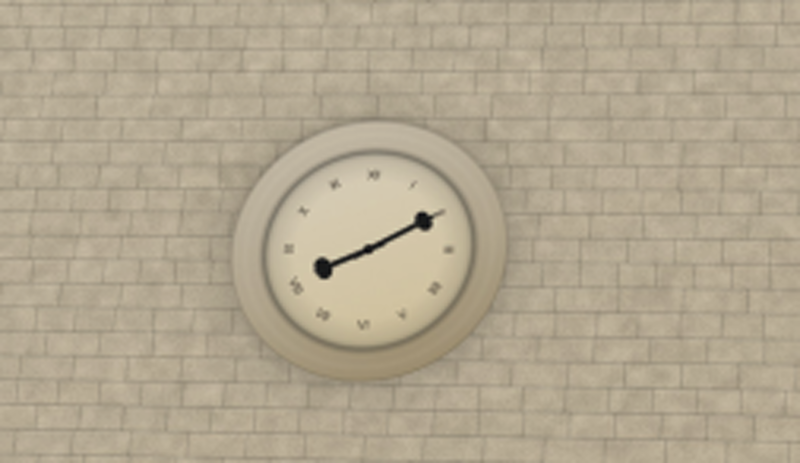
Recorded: h=8 m=10
